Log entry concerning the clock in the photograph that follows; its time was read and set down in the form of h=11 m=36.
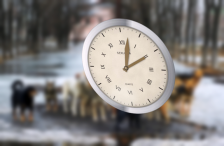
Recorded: h=2 m=2
